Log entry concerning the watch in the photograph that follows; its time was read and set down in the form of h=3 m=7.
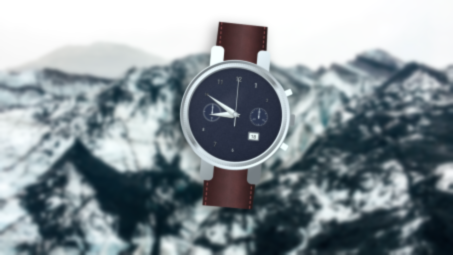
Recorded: h=8 m=50
